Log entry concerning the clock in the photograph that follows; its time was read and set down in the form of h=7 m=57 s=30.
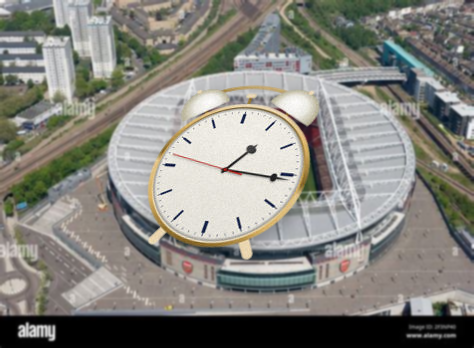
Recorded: h=1 m=15 s=47
